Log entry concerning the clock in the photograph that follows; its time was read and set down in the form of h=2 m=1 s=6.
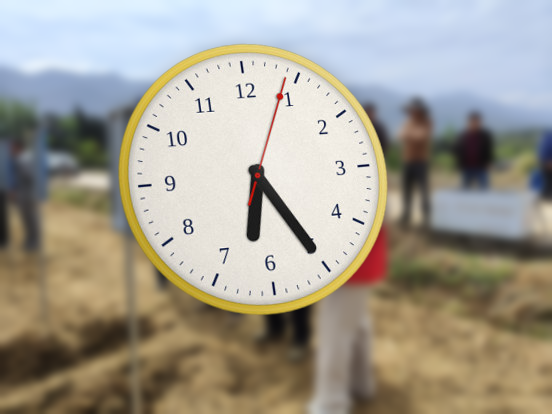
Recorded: h=6 m=25 s=4
